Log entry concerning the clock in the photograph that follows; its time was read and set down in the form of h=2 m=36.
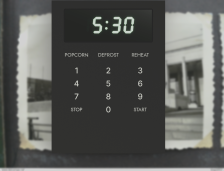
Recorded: h=5 m=30
